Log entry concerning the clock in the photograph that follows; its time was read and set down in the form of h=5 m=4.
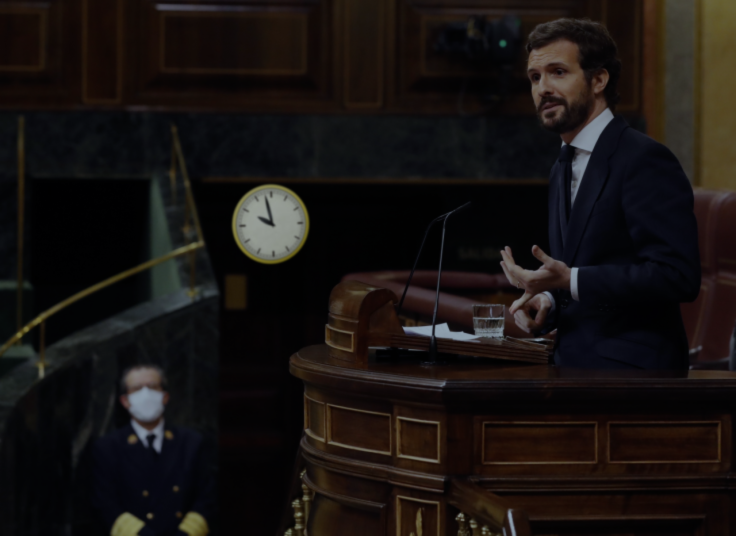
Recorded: h=9 m=58
